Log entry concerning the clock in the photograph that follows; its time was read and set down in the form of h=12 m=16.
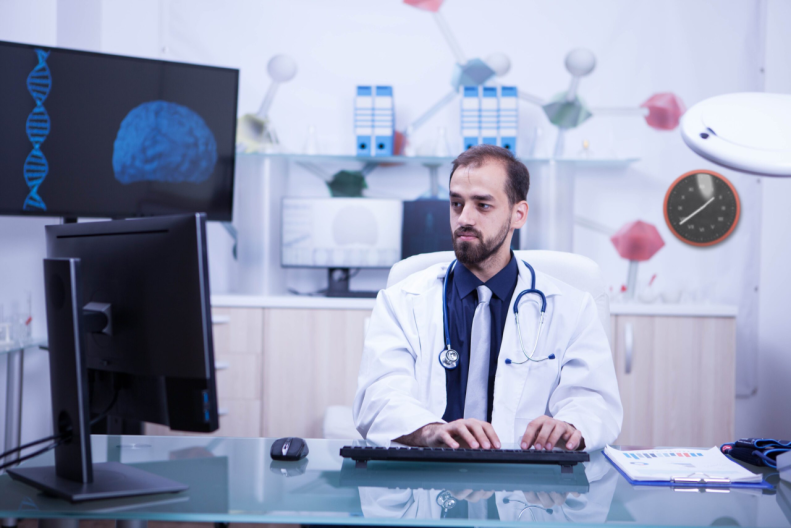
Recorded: h=1 m=39
